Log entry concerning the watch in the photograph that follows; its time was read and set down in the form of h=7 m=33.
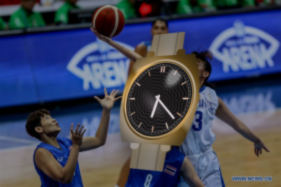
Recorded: h=6 m=22
